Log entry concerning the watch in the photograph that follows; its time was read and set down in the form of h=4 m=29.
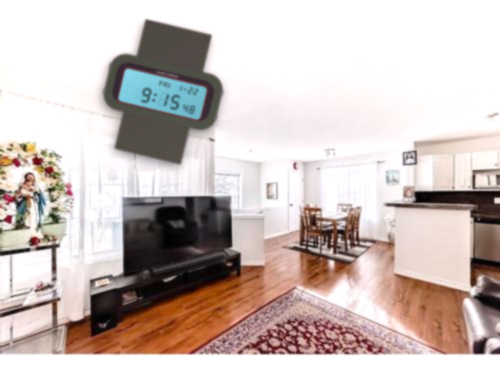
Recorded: h=9 m=15
